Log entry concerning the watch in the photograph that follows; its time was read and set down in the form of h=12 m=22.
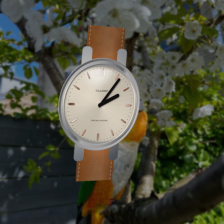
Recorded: h=2 m=6
